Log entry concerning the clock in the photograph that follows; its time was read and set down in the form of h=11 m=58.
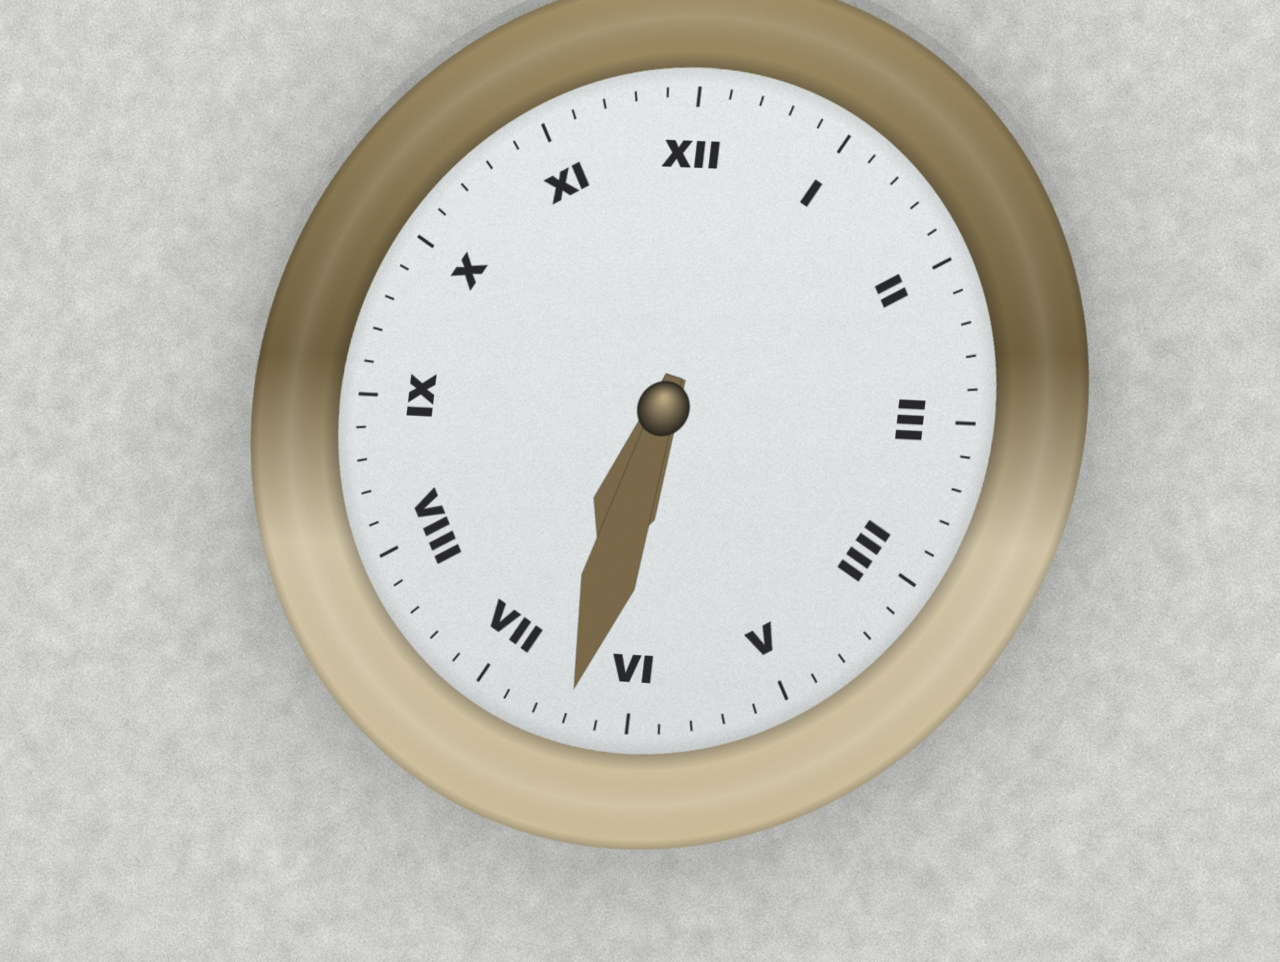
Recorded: h=6 m=32
